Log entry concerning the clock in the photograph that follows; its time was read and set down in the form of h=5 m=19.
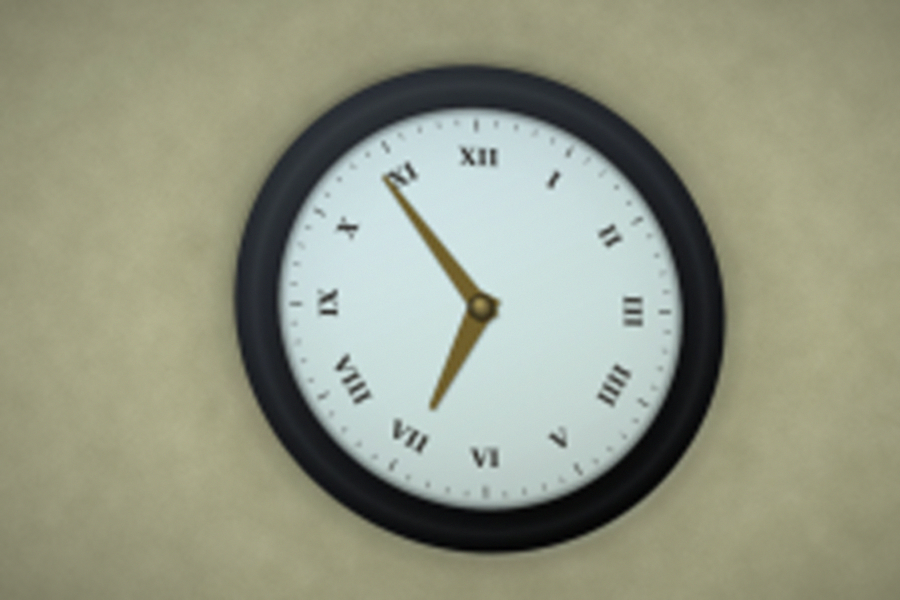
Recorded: h=6 m=54
